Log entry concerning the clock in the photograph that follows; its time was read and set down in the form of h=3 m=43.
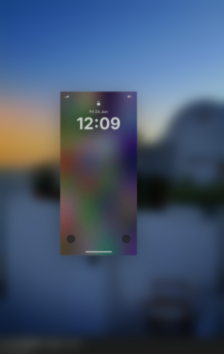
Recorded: h=12 m=9
